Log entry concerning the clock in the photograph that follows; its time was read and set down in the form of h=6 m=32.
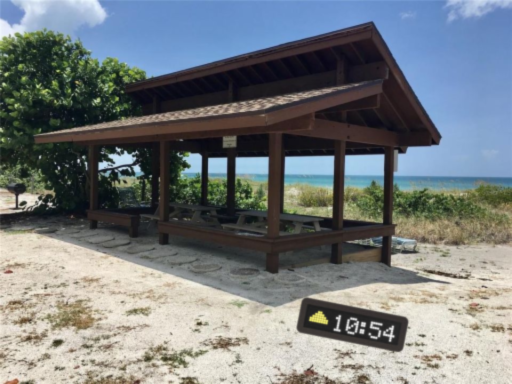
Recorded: h=10 m=54
